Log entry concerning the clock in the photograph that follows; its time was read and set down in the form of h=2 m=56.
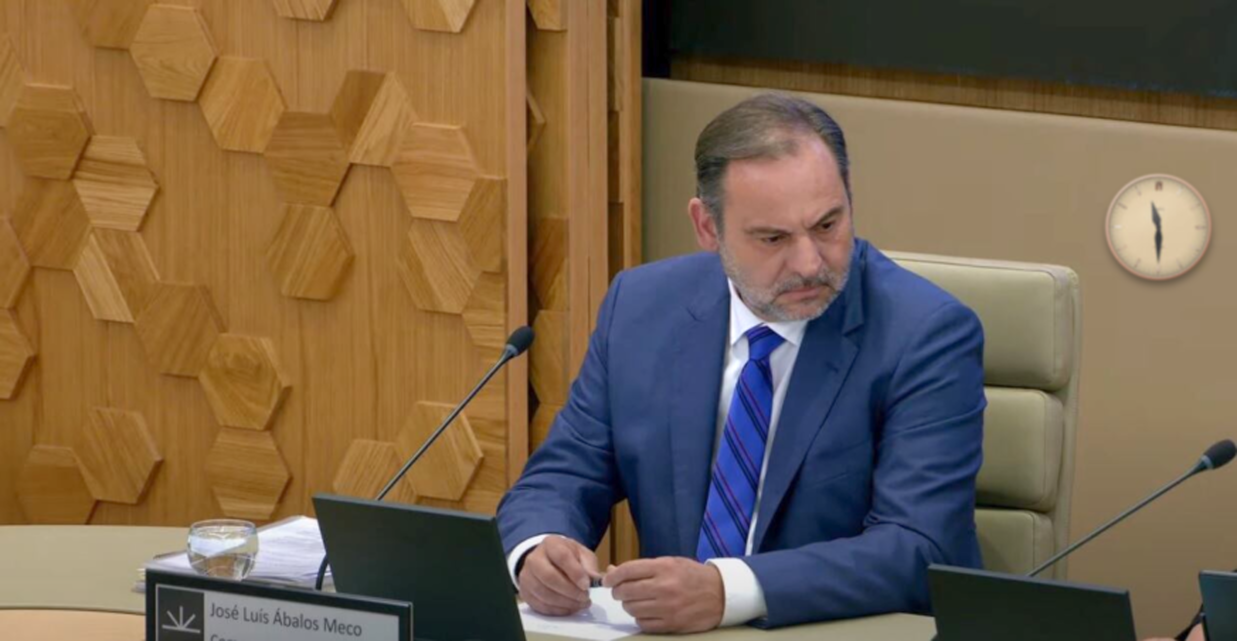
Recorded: h=11 m=30
